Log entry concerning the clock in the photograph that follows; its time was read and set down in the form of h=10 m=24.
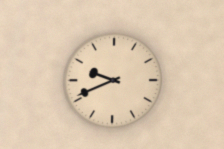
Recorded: h=9 m=41
